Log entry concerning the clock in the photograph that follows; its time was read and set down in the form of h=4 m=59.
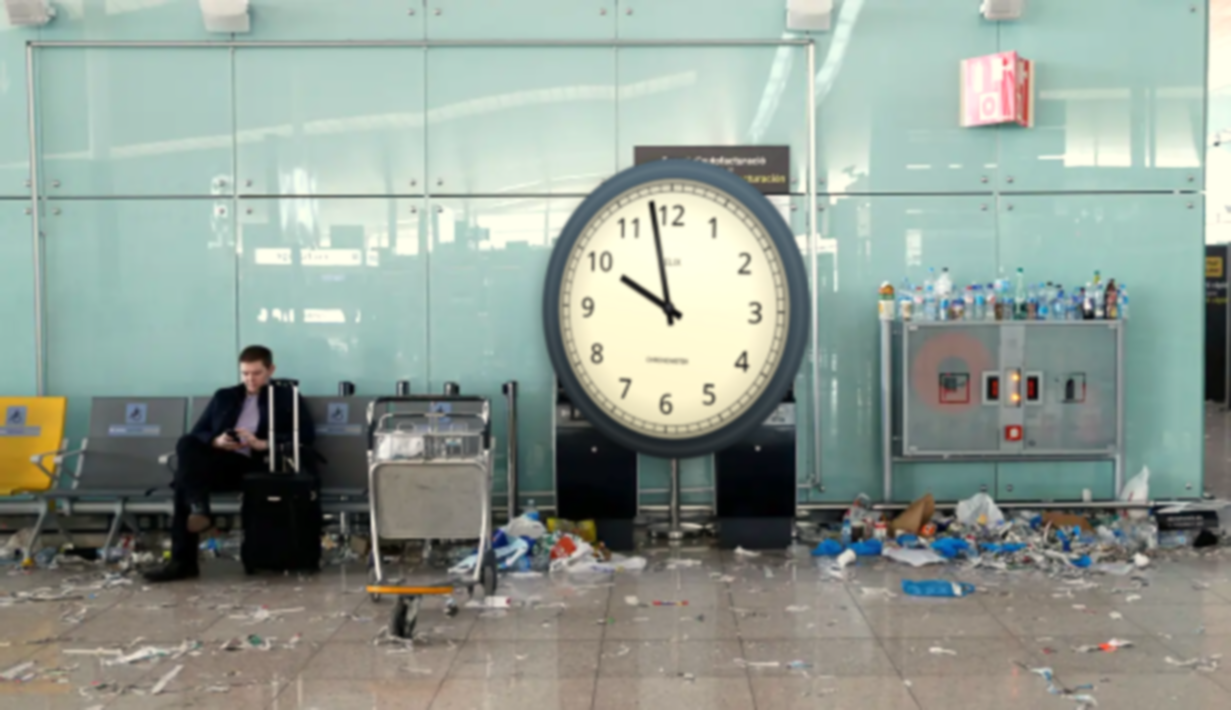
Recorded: h=9 m=58
